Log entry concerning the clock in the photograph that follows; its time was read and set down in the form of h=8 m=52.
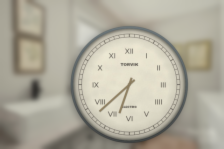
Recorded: h=6 m=38
